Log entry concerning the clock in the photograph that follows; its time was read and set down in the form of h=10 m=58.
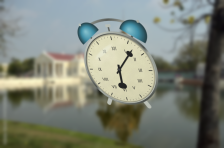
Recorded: h=6 m=7
